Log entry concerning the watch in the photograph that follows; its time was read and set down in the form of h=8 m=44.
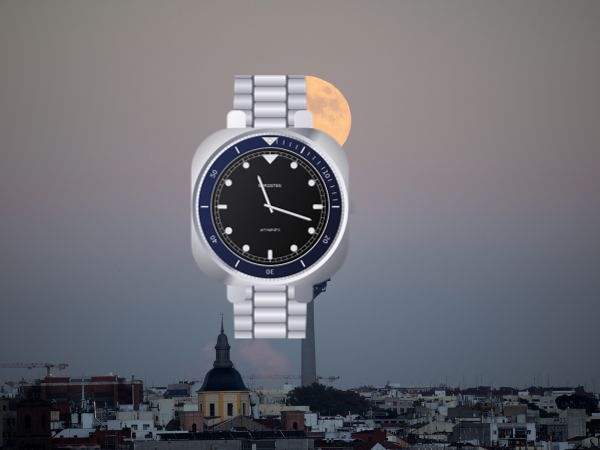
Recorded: h=11 m=18
